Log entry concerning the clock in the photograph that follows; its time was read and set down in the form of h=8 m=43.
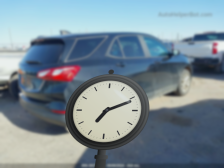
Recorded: h=7 m=11
